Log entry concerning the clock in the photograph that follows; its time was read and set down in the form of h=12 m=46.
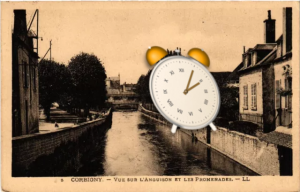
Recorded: h=2 m=5
